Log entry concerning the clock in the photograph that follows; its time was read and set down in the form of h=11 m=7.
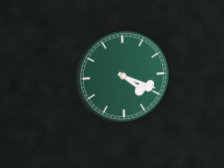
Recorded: h=4 m=19
